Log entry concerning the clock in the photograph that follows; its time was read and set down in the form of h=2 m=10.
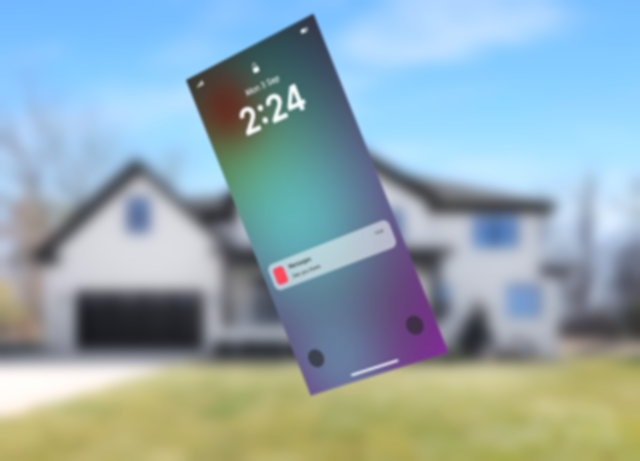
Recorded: h=2 m=24
